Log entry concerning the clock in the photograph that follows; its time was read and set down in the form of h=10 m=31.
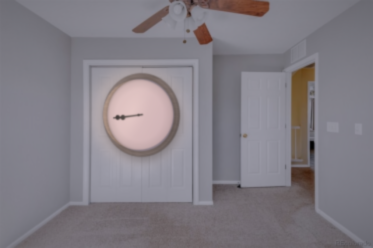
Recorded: h=8 m=44
